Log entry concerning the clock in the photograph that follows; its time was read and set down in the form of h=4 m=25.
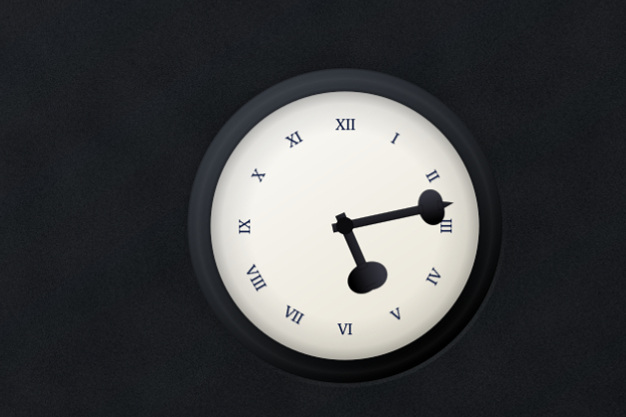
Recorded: h=5 m=13
